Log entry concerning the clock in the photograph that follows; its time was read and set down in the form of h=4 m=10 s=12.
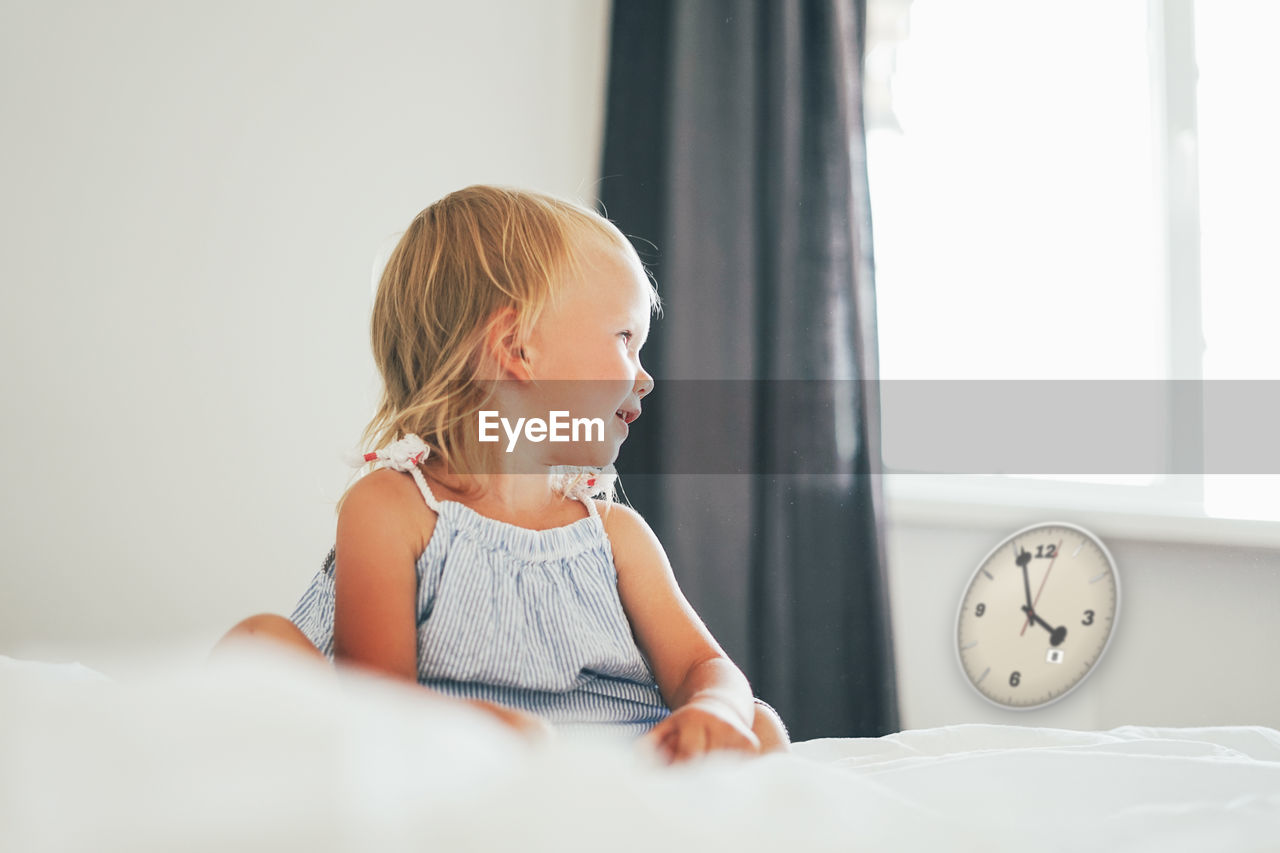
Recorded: h=3 m=56 s=2
